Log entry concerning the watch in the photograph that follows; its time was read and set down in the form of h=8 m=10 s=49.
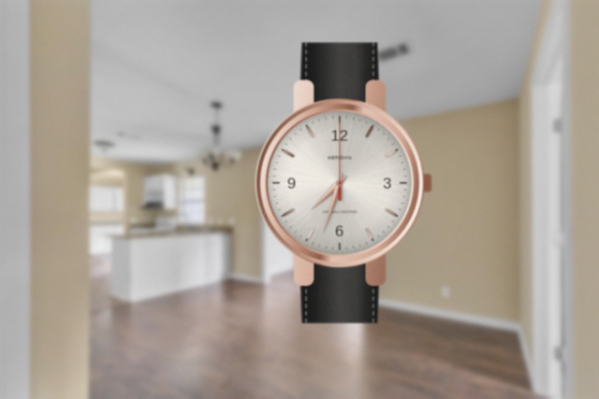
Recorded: h=7 m=33 s=0
